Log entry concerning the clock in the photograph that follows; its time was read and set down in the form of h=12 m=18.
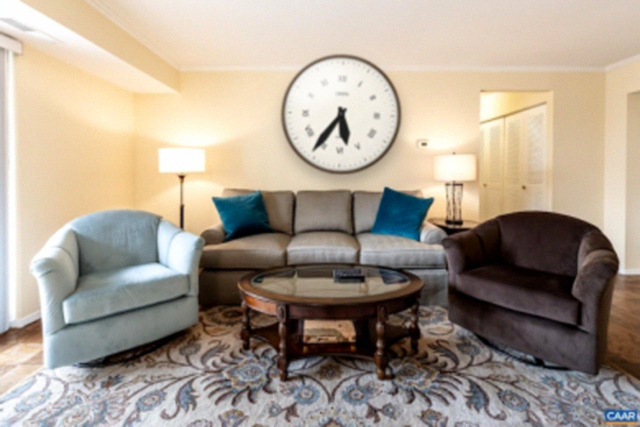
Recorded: h=5 m=36
